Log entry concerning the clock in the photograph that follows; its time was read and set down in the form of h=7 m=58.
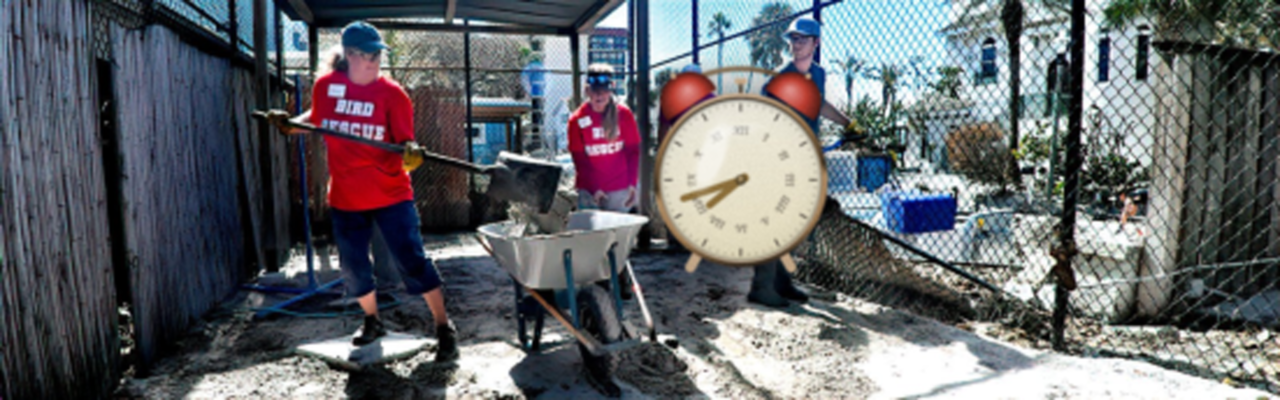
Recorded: h=7 m=42
